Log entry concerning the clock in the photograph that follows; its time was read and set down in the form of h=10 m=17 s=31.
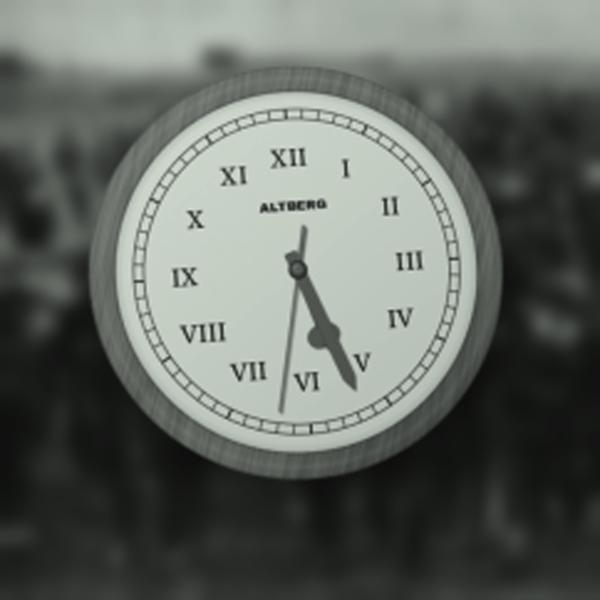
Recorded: h=5 m=26 s=32
